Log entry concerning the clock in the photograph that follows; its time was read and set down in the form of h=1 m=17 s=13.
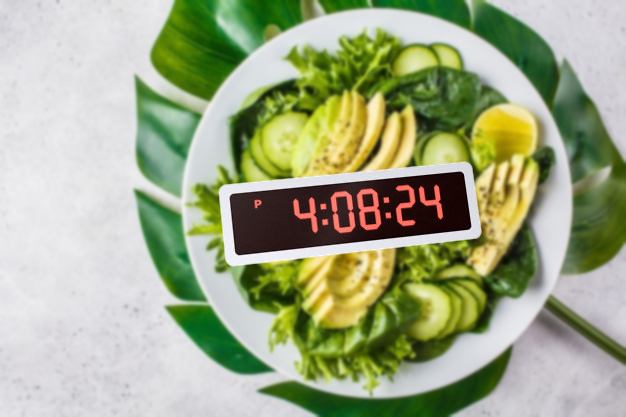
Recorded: h=4 m=8 s=24
